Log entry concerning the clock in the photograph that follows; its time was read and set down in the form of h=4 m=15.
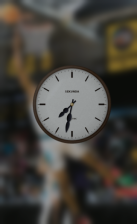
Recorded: h=7 m=32
